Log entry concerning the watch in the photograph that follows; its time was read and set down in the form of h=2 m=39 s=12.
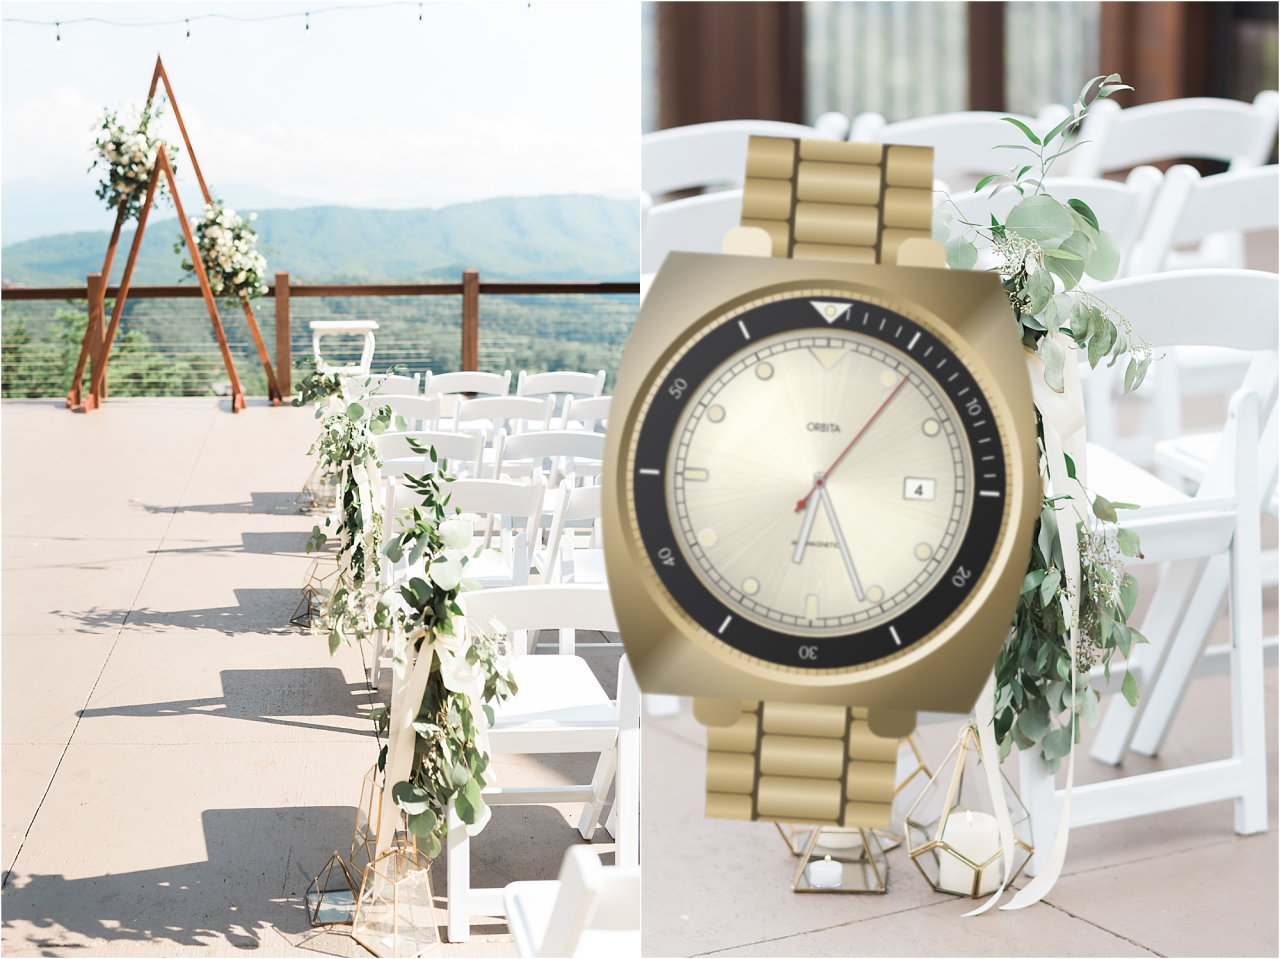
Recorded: h=6 m=26 s=6
